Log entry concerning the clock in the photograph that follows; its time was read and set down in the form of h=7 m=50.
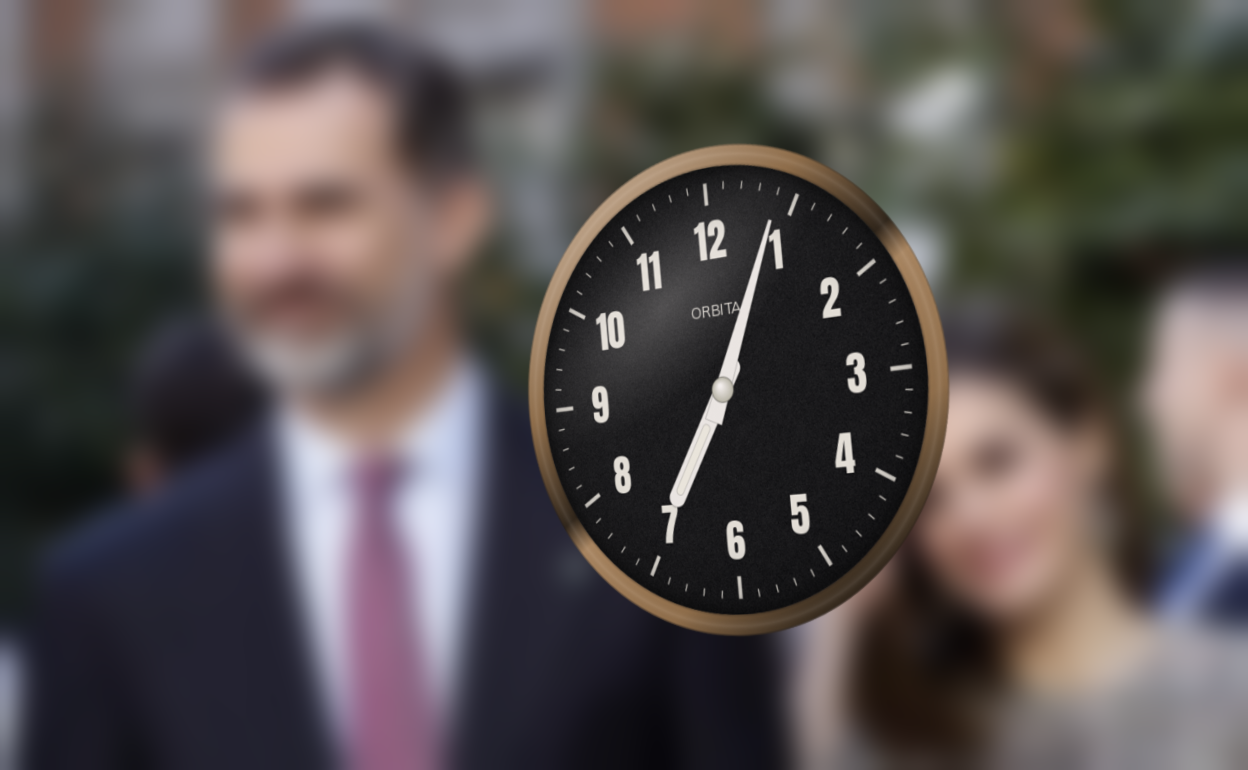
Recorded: h=7 m=4
